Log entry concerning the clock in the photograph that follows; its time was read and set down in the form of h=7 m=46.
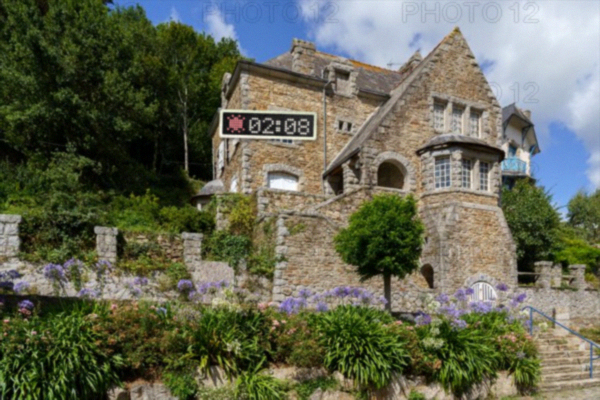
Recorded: h=2 m=8
